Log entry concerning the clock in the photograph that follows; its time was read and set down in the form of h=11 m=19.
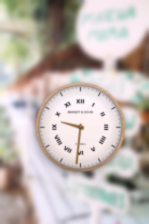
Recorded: h=9 m=31
